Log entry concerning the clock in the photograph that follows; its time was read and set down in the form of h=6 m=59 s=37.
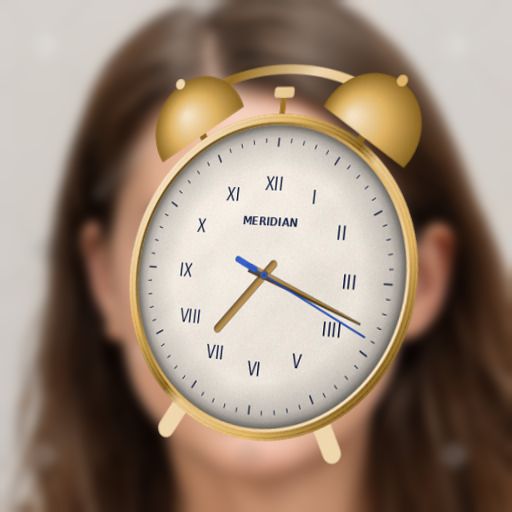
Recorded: h=7 m=18 s=19
